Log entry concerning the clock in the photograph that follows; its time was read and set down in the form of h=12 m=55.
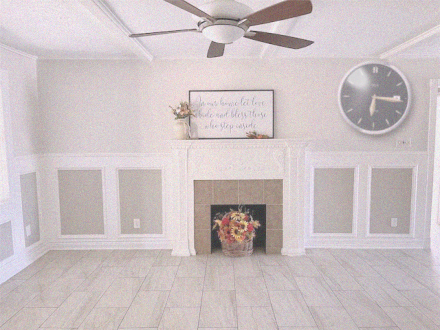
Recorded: h=6 m=16
